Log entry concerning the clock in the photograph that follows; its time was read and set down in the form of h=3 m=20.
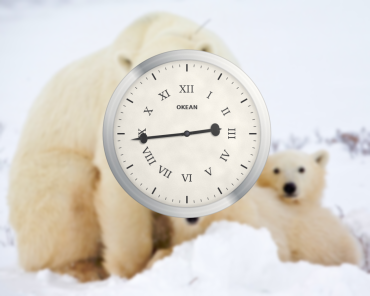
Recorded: h=2 m=44
